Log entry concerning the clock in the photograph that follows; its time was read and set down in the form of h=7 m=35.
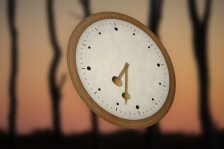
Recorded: h=7 m=33
